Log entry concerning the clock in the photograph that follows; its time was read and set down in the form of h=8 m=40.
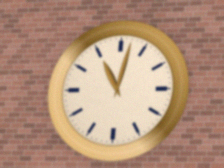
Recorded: h=11 m=2
